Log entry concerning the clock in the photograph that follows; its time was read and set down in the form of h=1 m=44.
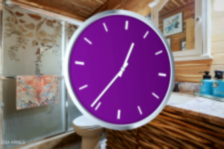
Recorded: h=12 m=36
